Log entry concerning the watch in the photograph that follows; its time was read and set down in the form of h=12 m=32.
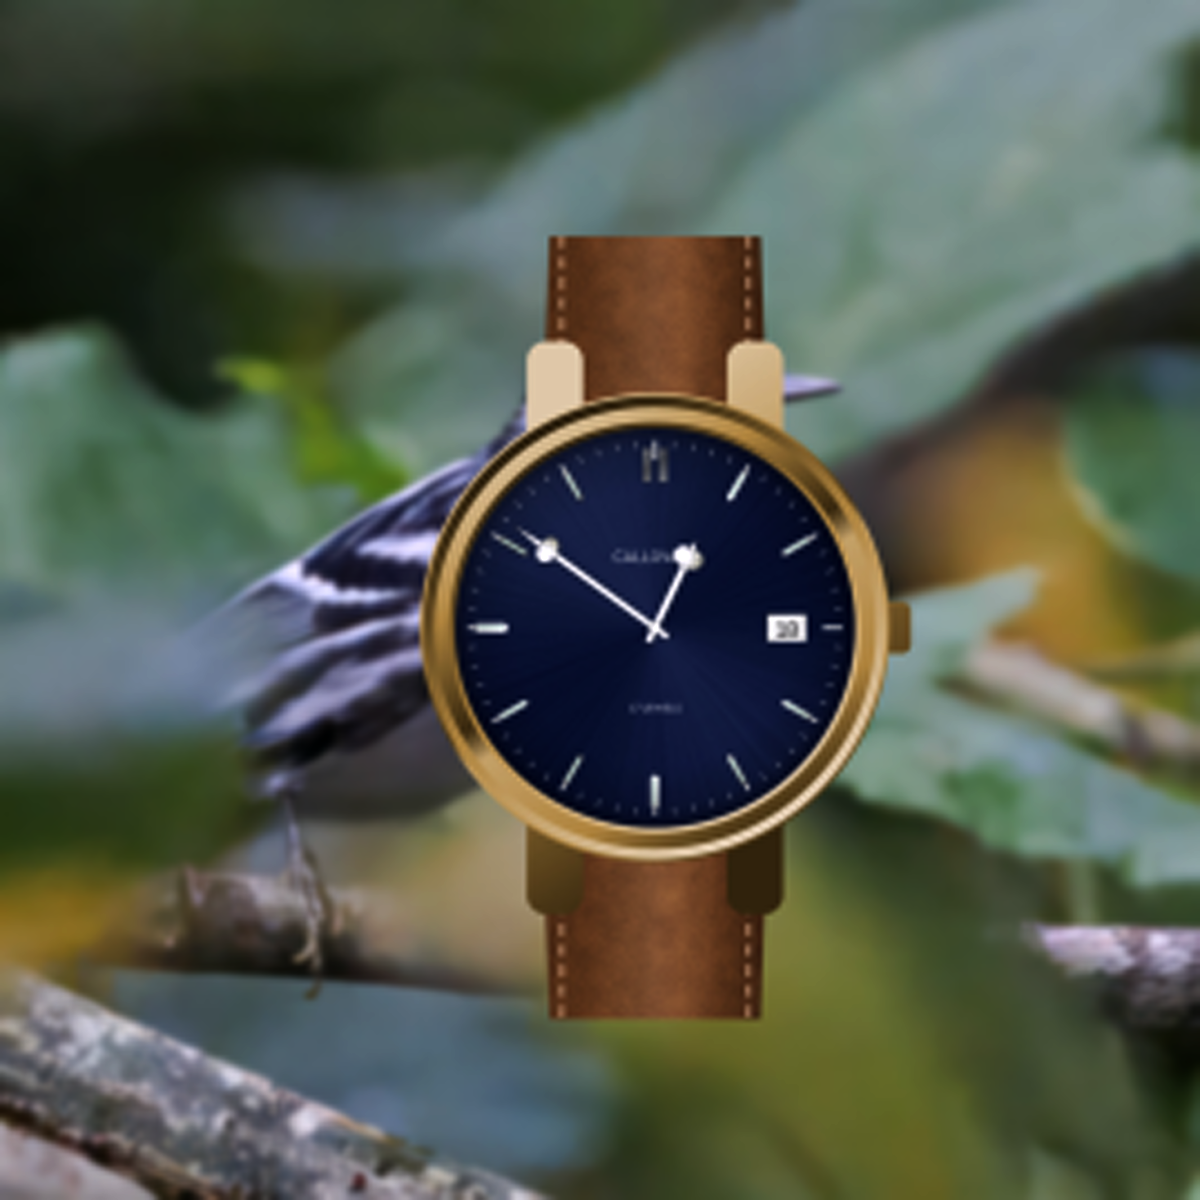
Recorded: h=12 m=51
